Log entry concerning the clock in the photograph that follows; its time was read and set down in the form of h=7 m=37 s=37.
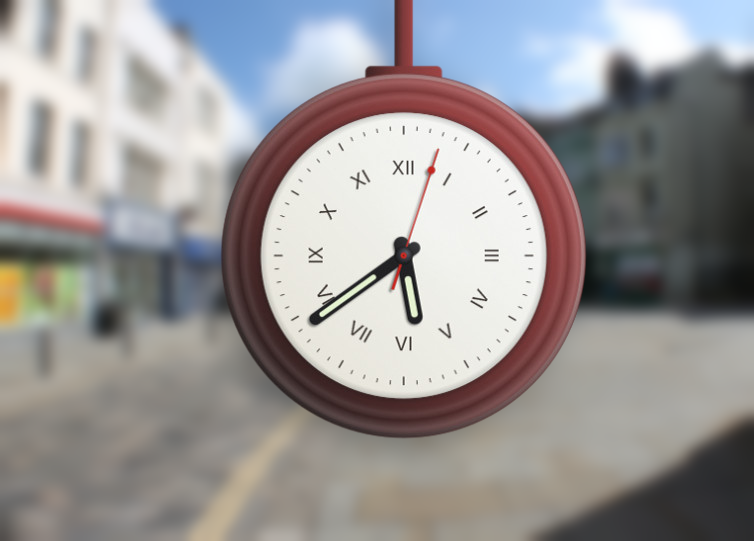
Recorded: h=5 m=39 s=3
